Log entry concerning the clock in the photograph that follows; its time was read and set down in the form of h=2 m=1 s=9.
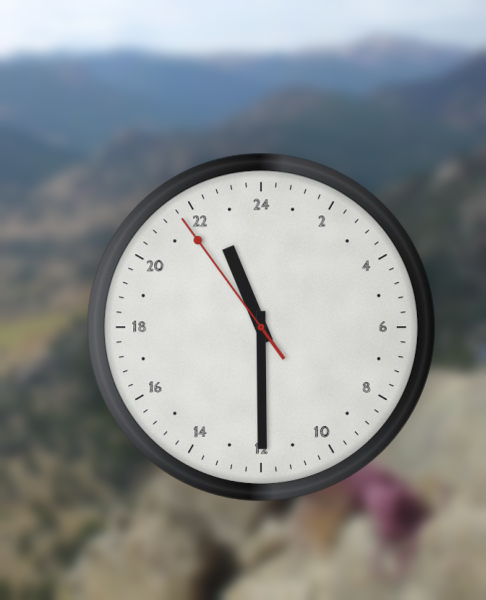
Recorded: h=22 m=29 s=54
